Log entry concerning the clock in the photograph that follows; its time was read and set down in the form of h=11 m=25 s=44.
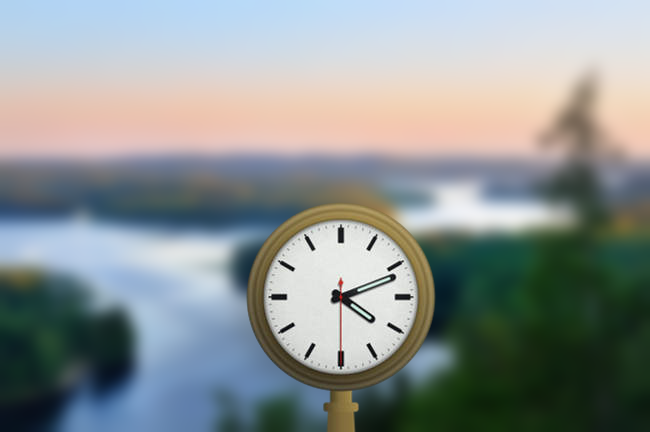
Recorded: h=4 m=11 s=30
